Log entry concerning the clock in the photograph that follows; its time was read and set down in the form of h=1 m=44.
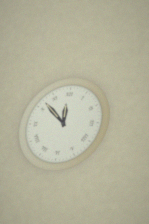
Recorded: h=11 m=52
